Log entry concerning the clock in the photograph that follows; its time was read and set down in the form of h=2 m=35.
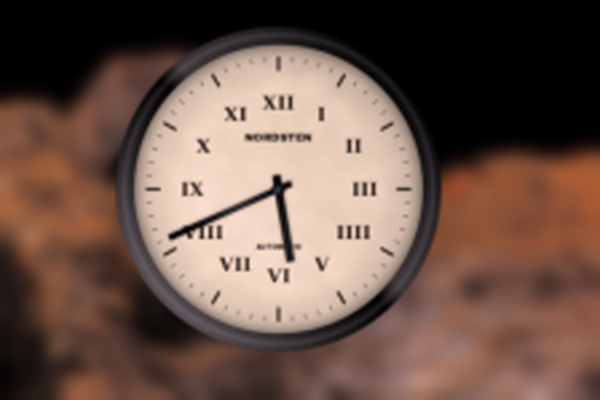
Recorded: h=5 m=41
